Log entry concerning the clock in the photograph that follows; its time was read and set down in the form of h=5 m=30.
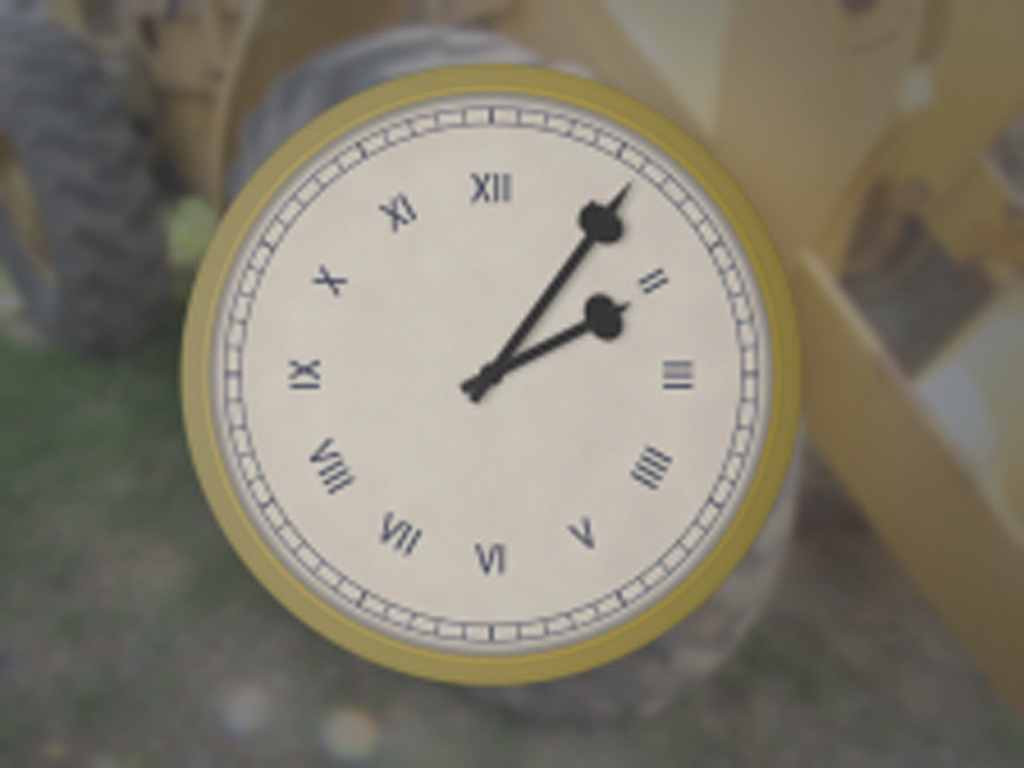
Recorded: h=2 m=6
